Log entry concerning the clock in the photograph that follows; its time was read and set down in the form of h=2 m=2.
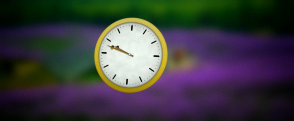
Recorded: h=9 m=48
